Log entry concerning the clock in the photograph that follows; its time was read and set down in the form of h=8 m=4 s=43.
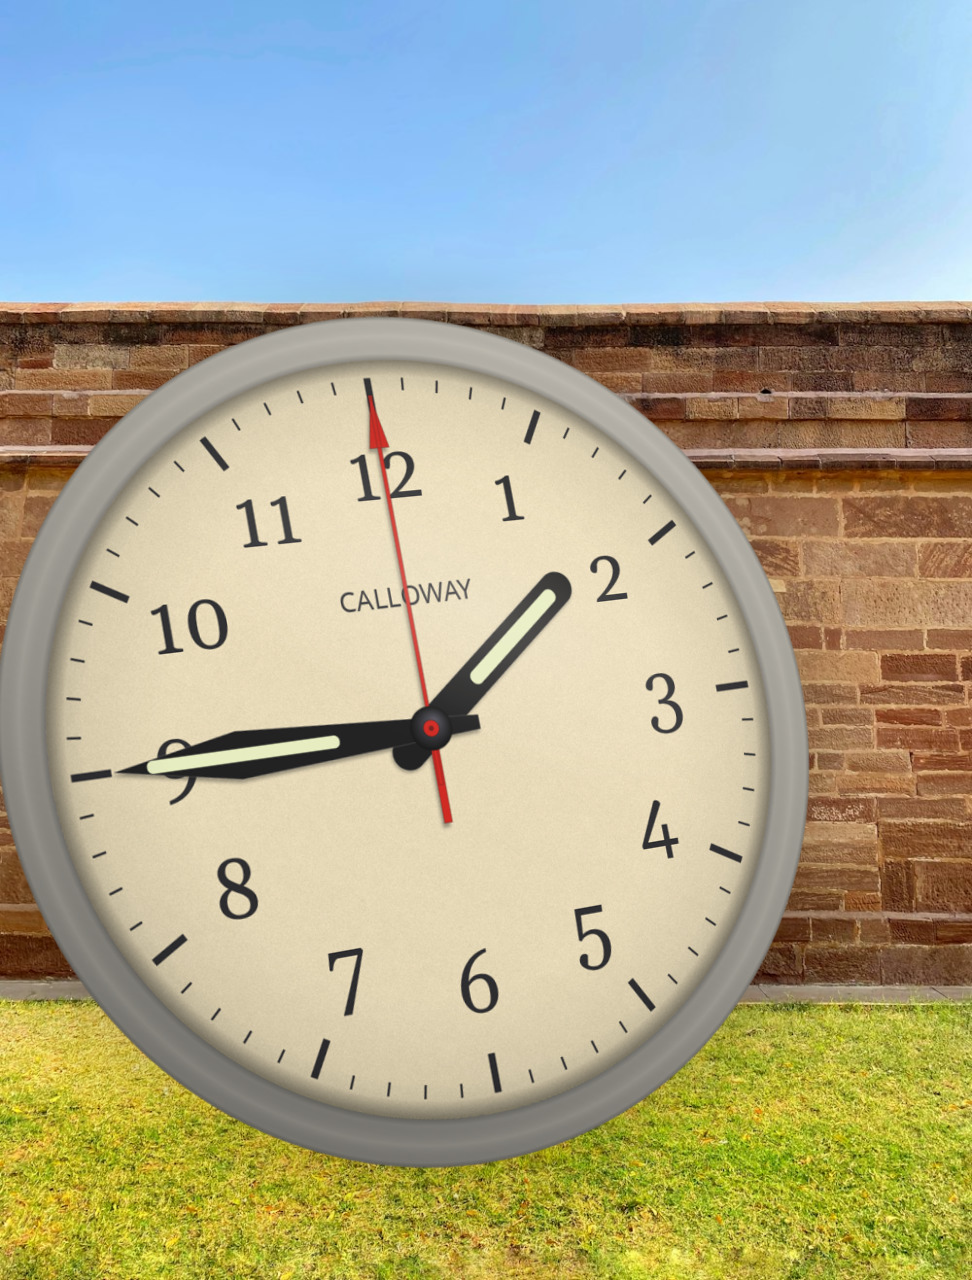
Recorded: h=1 m=45 s=0
